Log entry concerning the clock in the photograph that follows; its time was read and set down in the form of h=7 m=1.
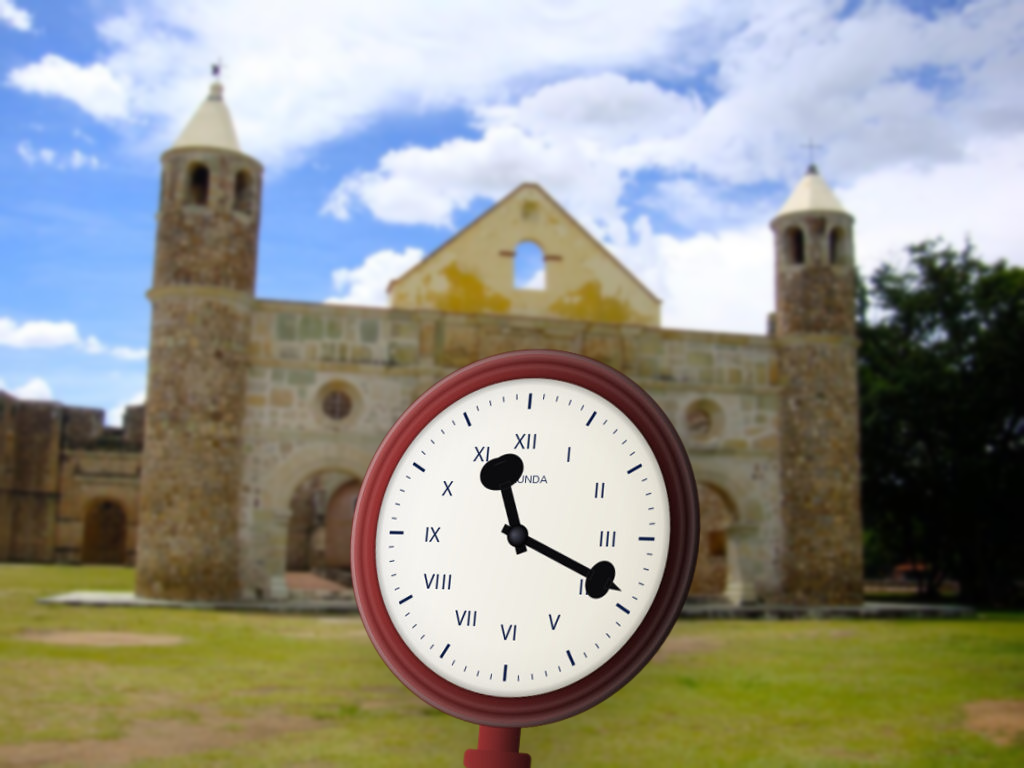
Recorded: h=11 m=19
